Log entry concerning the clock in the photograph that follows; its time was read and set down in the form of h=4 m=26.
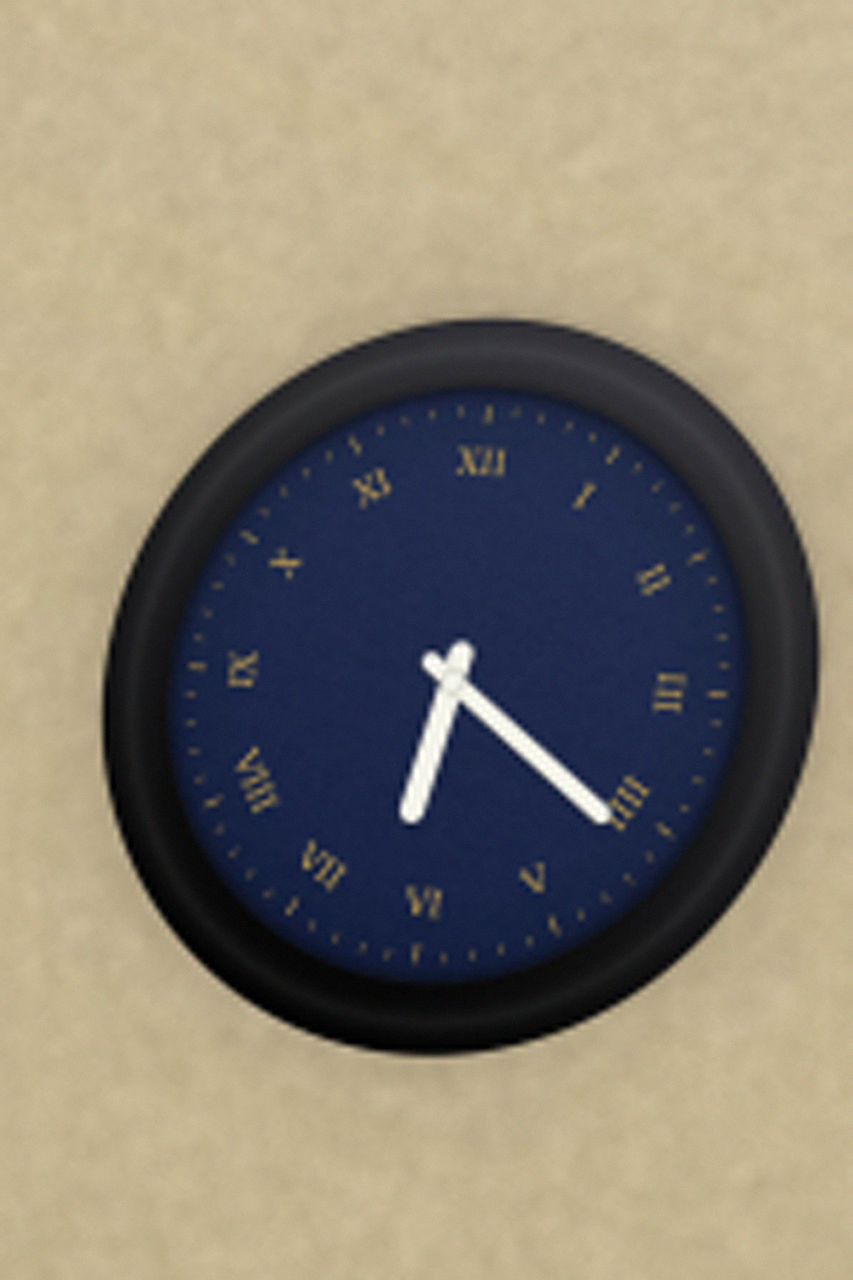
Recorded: h=6 m=21
